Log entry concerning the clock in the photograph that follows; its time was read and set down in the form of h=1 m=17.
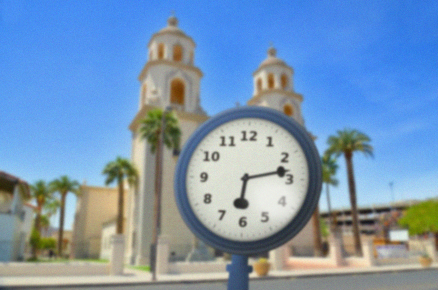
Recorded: h=6 m=13
